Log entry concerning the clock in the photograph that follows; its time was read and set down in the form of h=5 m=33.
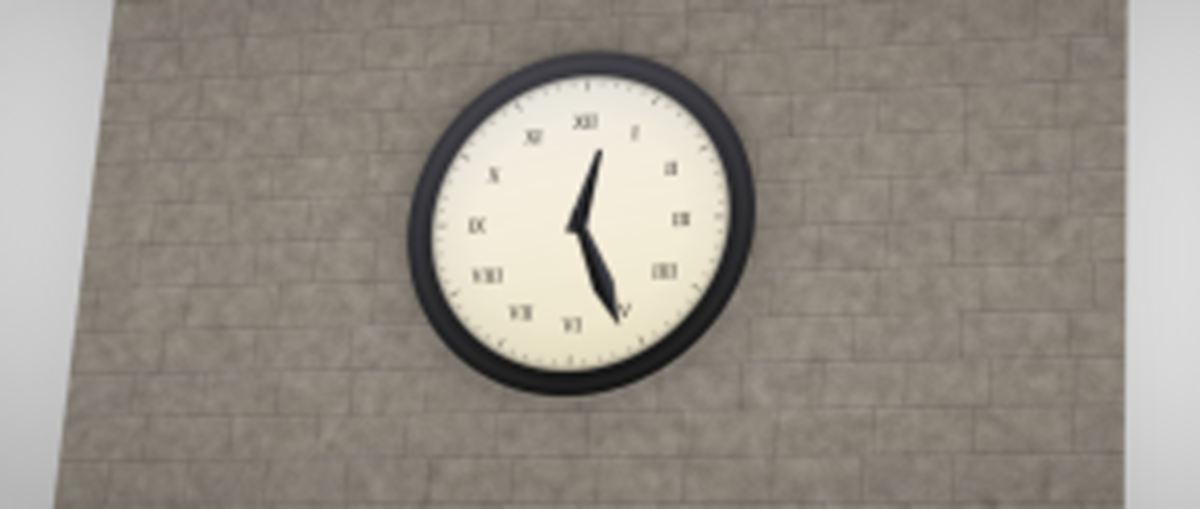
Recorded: h=12 m=26
